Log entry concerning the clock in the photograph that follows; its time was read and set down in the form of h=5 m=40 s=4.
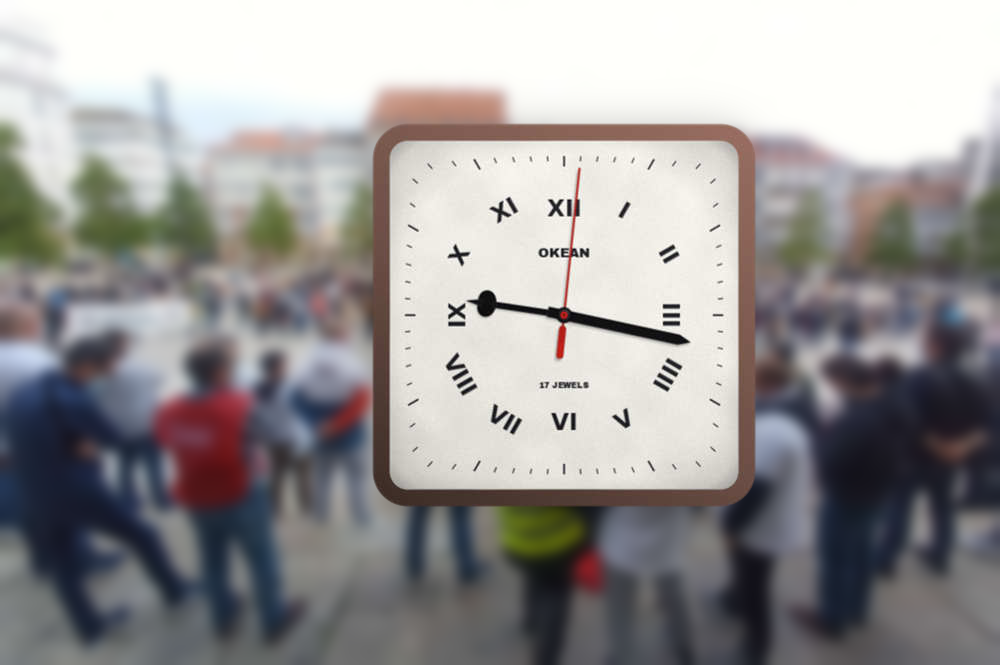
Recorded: h=9 m=17 s=1
